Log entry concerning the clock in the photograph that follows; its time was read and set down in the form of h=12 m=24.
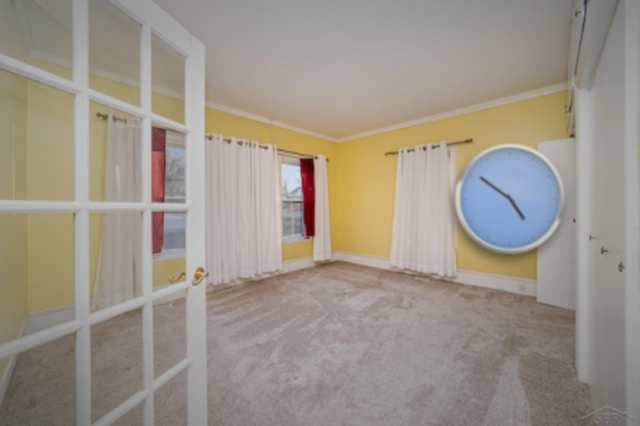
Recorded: h=4 m=51
